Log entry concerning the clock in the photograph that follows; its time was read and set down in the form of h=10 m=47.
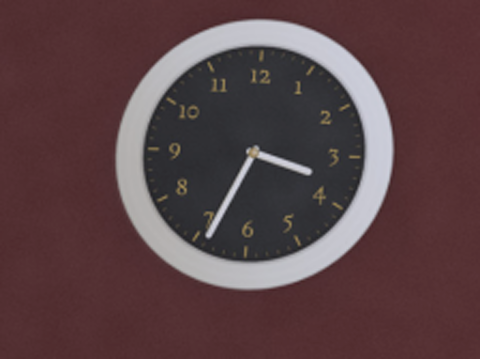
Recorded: h=3 m=34
